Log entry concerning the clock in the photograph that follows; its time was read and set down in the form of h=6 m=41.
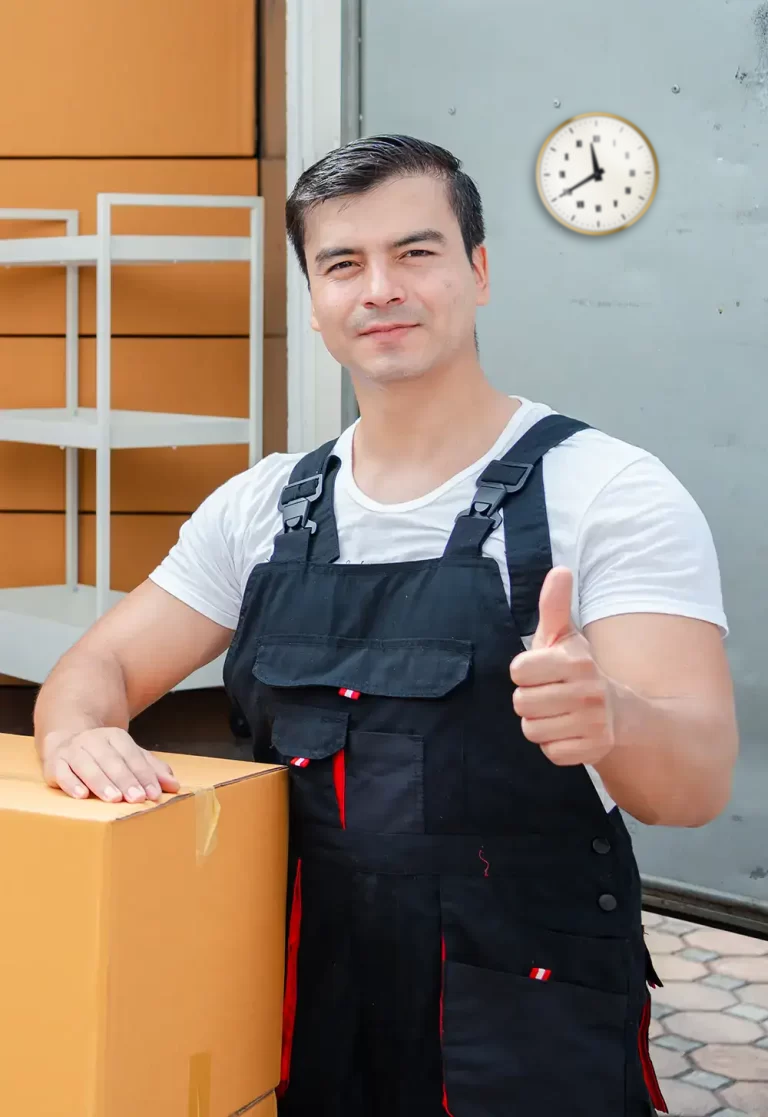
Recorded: h=11 m=40
